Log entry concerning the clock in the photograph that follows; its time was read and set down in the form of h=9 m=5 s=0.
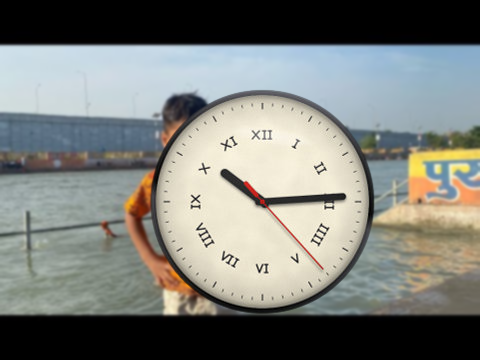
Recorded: h=10 m=14 s=23
